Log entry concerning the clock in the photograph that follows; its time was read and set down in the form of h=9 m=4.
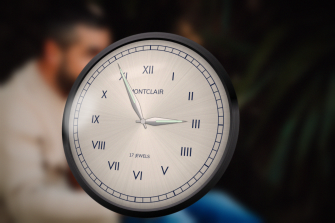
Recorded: h=2 m=55
